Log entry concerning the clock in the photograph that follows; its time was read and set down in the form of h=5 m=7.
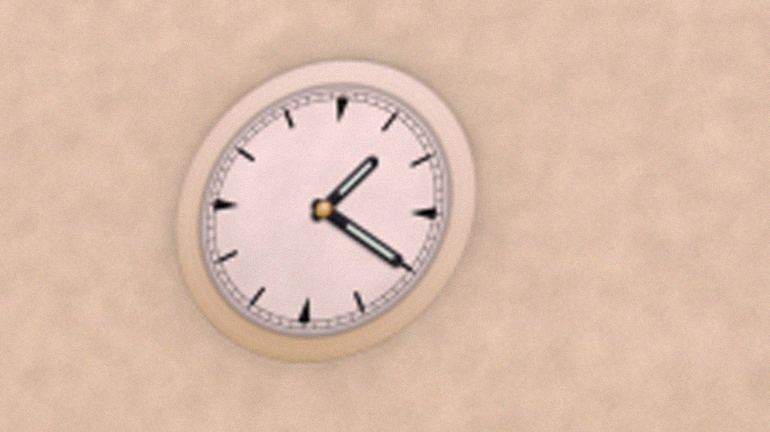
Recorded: h=1 m=20
